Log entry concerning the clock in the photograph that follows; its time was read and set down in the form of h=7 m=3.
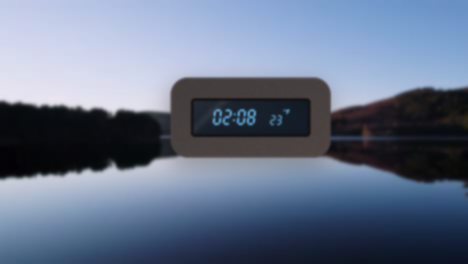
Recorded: h=2 m=8
